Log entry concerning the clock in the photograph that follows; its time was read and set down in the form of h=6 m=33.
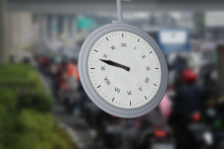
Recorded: h=9 m=48
